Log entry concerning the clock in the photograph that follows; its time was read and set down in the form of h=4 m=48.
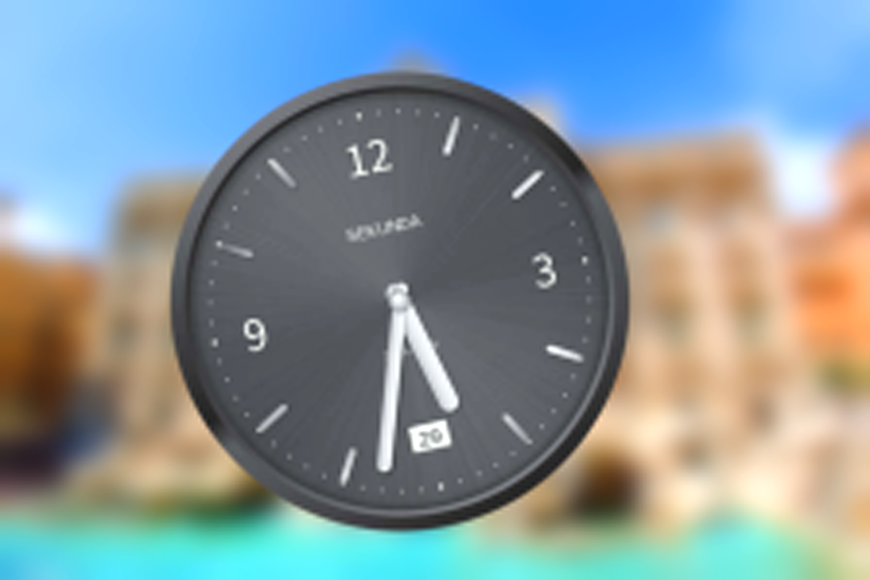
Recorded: h=5 m=33
